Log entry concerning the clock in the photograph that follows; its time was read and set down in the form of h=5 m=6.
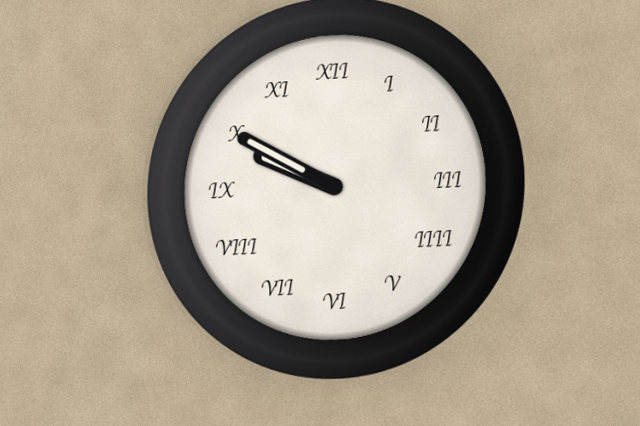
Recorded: h=9 m=50
